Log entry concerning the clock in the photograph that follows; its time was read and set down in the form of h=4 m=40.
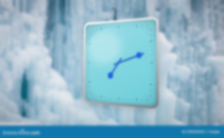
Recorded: h=7 m=12
